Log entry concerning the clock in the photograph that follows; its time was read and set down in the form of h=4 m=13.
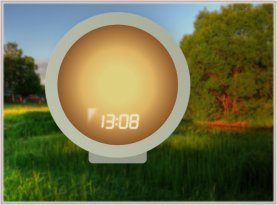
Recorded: h=13 m=8
